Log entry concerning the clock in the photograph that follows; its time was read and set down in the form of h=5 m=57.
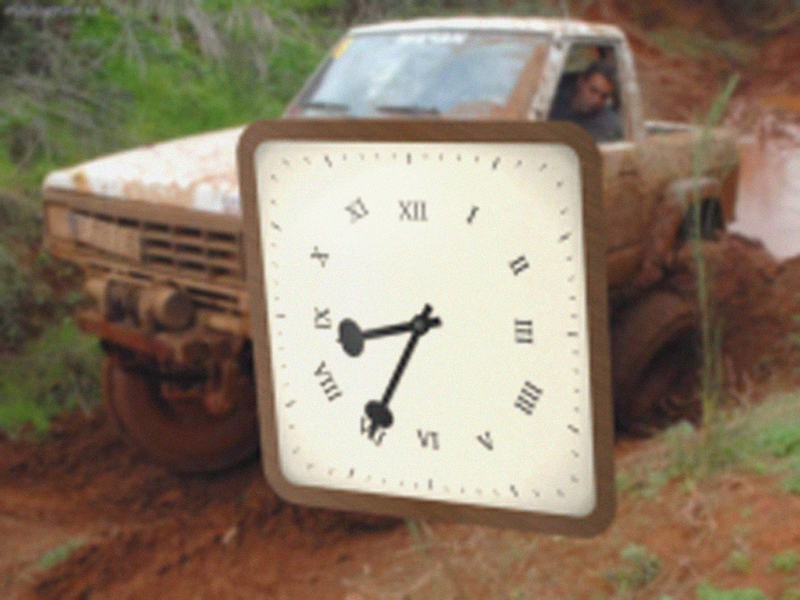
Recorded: h=8 m=35
